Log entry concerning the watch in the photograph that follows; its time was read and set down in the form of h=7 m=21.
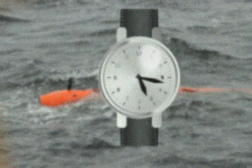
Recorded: h=5 m=17
